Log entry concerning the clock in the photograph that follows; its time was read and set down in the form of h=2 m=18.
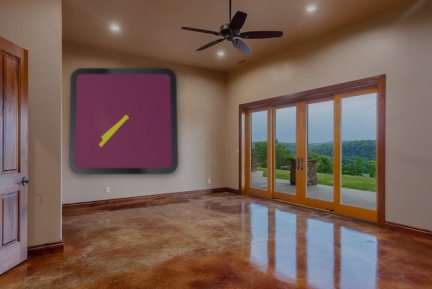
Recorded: h=7 m=37
